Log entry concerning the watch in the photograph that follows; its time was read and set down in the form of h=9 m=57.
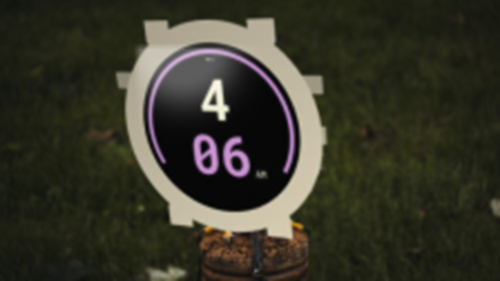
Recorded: h=4 m=6
